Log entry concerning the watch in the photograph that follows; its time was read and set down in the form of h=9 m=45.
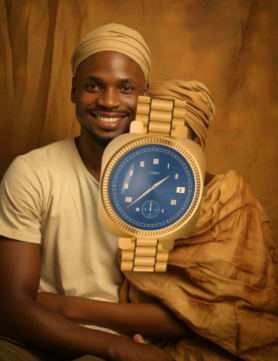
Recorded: h=1 m=38
